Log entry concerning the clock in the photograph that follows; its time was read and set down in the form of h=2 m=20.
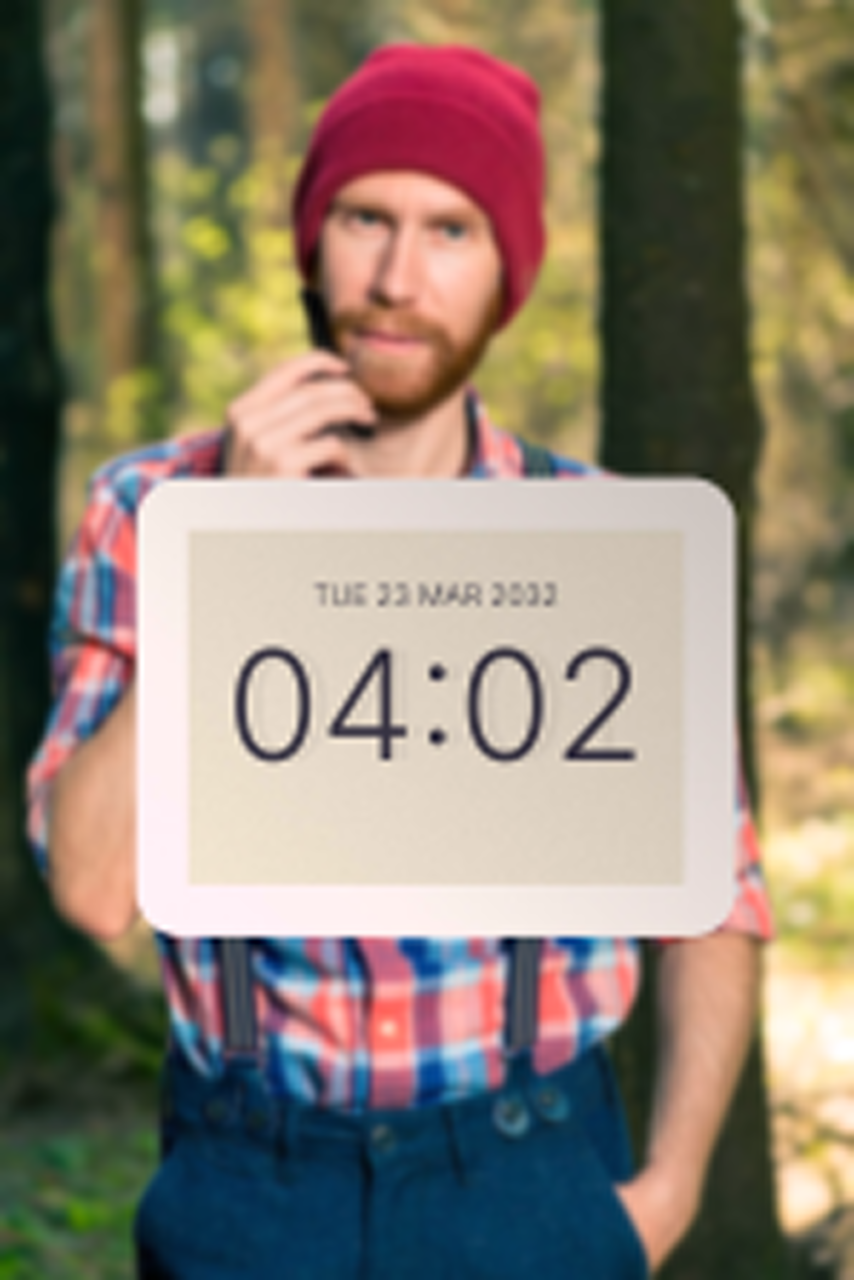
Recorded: h=4 m=2
